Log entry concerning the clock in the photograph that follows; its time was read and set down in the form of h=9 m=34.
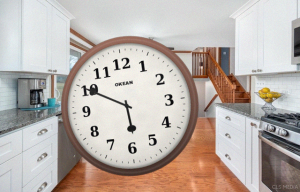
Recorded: h=5 m=50
